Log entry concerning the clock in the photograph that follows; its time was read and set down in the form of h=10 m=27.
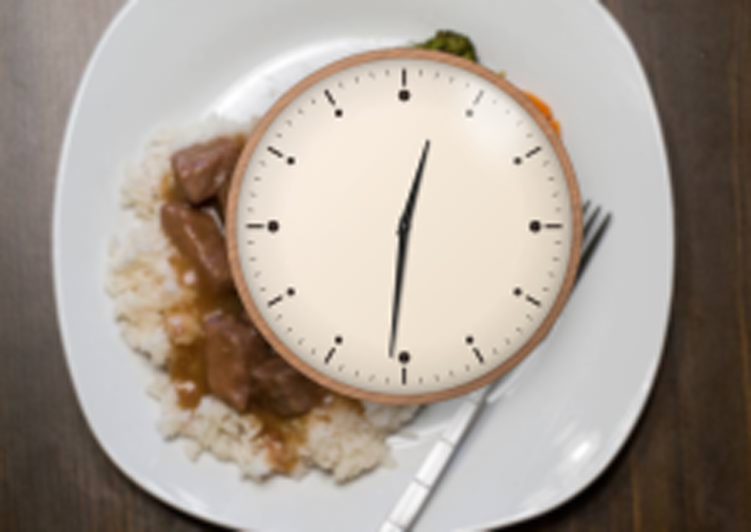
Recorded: h=12 m=31
